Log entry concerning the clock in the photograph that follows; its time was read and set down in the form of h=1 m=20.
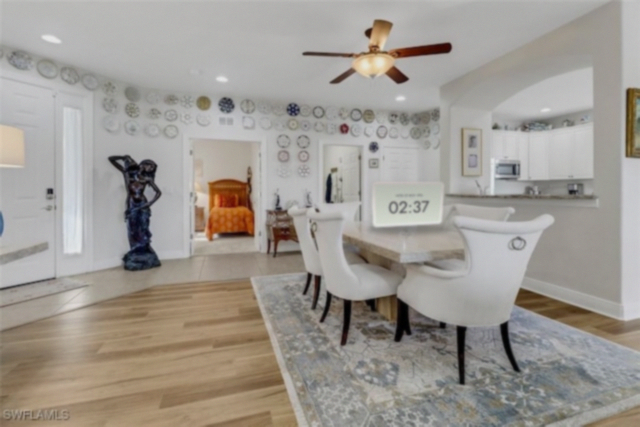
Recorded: h=2 m=37
